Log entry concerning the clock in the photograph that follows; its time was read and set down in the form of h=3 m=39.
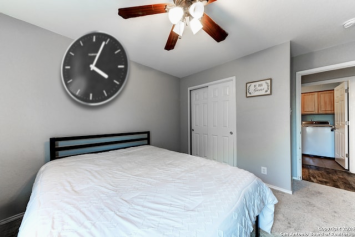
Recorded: h=4 m=4
